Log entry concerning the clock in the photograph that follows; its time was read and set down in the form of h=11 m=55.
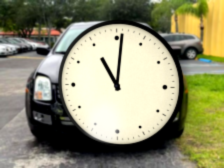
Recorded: h=11 m=1
